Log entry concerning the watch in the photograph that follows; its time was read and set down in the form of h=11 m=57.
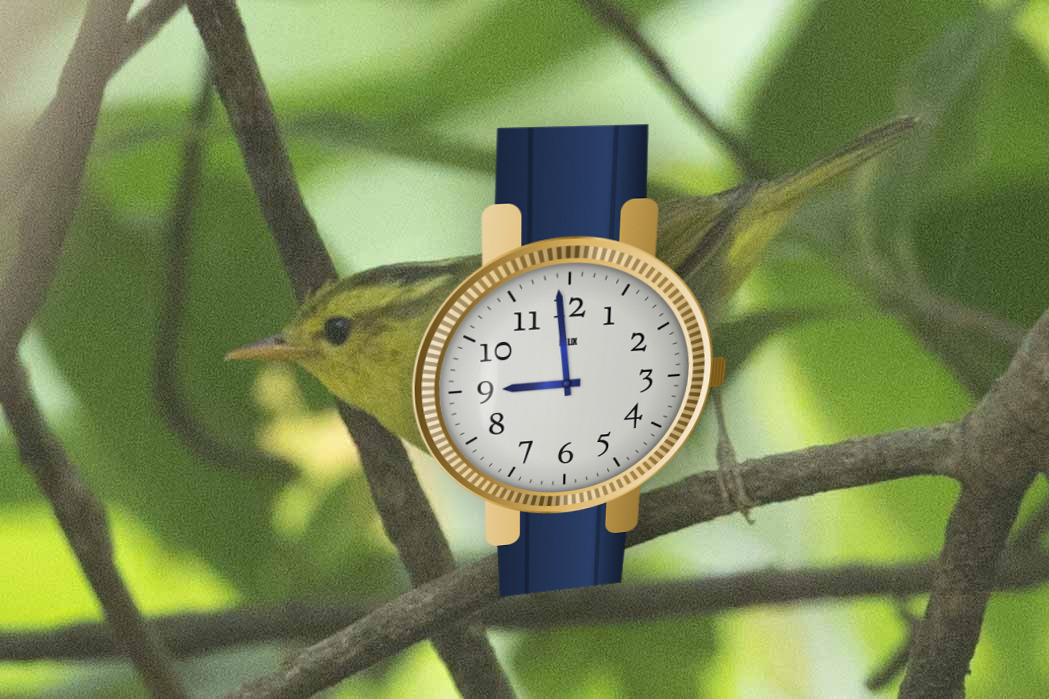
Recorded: h=8 m=59
